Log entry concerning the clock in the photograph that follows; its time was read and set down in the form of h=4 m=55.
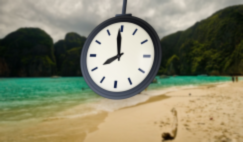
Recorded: h=7 m=59
